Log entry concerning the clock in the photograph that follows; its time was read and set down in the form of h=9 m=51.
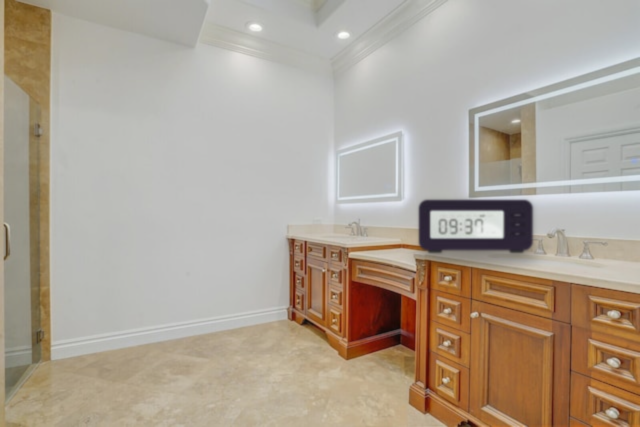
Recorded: h=9 m=37
